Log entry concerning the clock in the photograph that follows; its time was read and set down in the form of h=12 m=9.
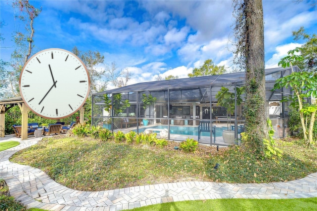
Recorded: h=11 m=37
